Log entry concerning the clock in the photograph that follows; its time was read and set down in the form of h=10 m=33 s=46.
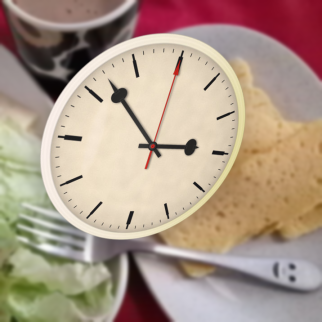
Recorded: h=2 m=52 s=0
